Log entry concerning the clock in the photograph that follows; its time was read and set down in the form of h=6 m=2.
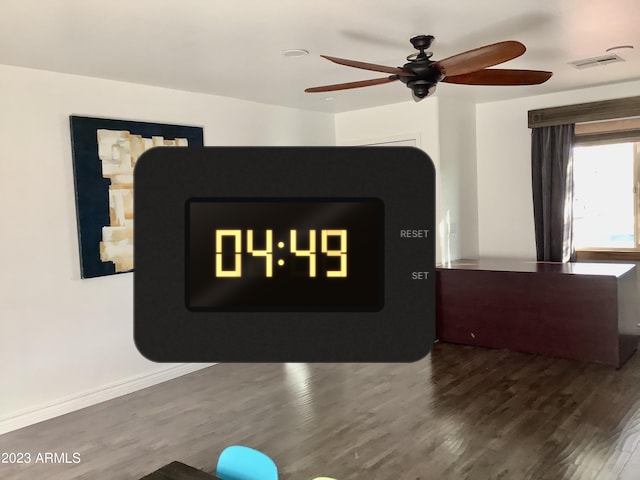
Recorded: h=4 m=49
